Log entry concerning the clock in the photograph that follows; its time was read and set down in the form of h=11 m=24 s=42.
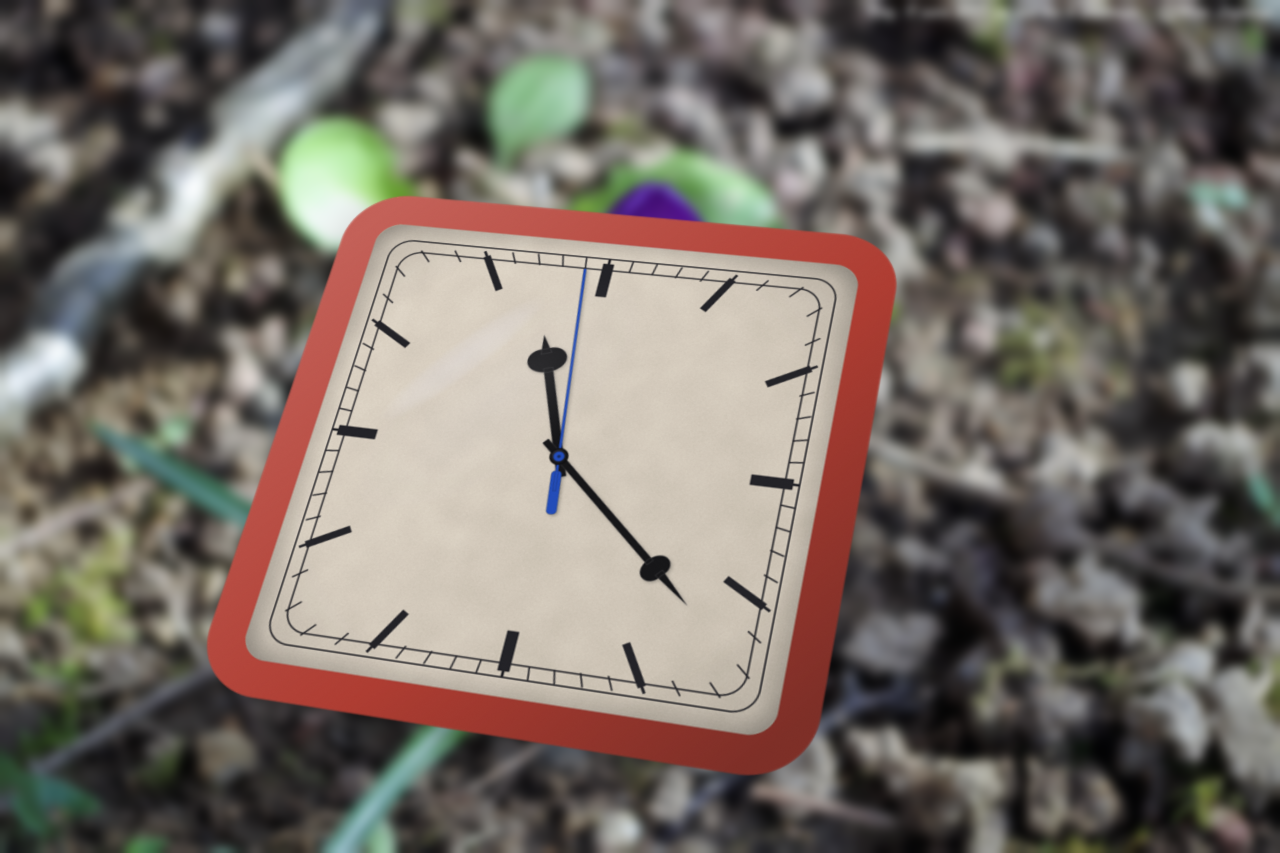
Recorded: h=11 m=21 s=59
